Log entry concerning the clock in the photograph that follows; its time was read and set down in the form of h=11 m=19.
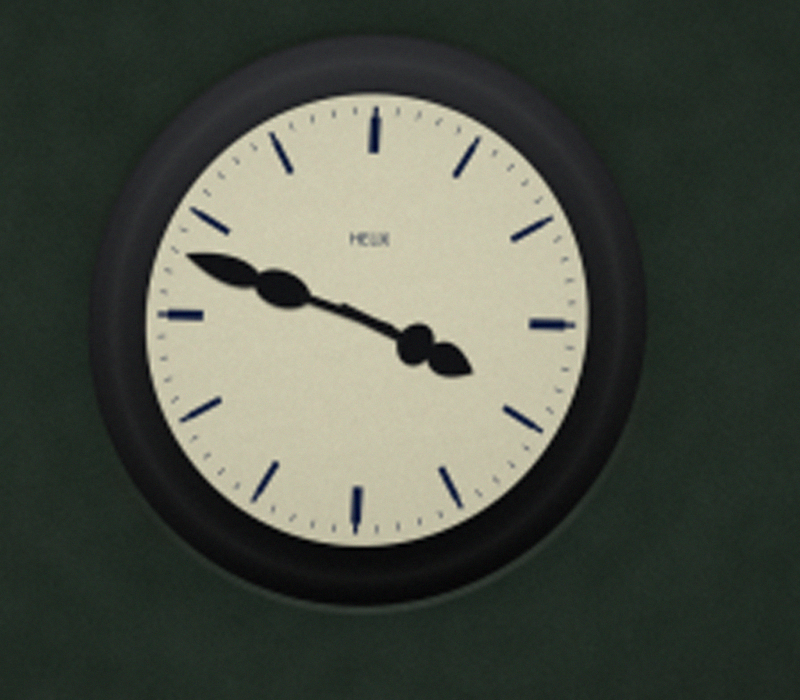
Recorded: h=3 m=48
